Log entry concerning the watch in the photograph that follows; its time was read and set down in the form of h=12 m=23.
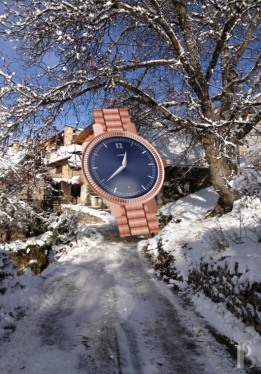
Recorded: h=12 m=39
